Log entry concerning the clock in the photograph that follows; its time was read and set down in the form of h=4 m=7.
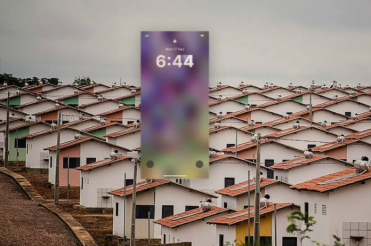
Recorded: h=6 m=44
